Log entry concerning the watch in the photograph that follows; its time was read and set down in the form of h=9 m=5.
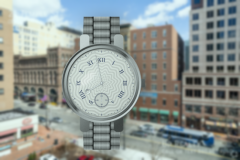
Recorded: h=7 m=58
